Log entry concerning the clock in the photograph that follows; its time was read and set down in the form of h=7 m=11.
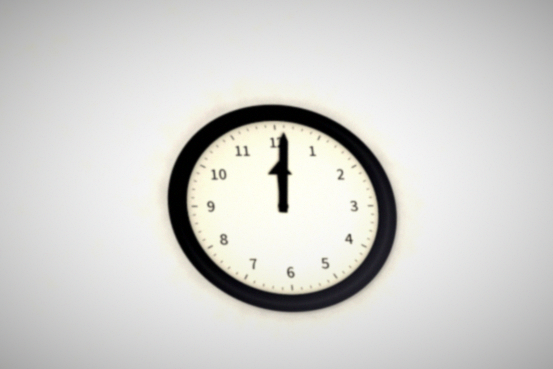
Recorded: h=12 m=1
